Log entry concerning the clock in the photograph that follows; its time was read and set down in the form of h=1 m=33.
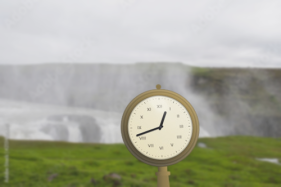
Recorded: h=12 m=42
